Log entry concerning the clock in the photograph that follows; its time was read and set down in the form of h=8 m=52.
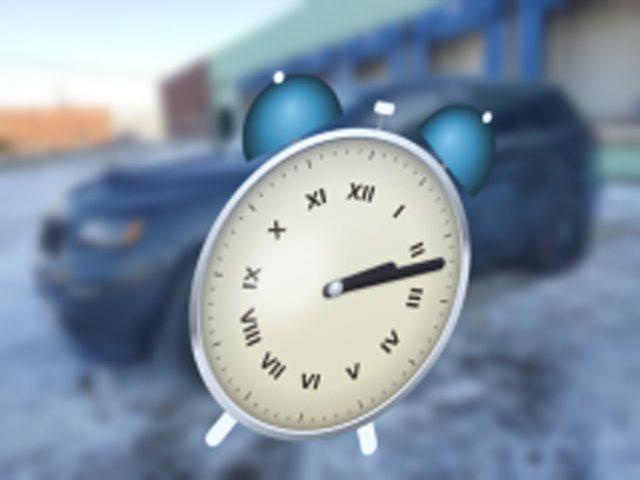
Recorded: h=2 m=12
